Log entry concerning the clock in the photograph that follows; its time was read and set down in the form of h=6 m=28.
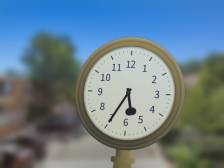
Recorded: h=5 m=35
